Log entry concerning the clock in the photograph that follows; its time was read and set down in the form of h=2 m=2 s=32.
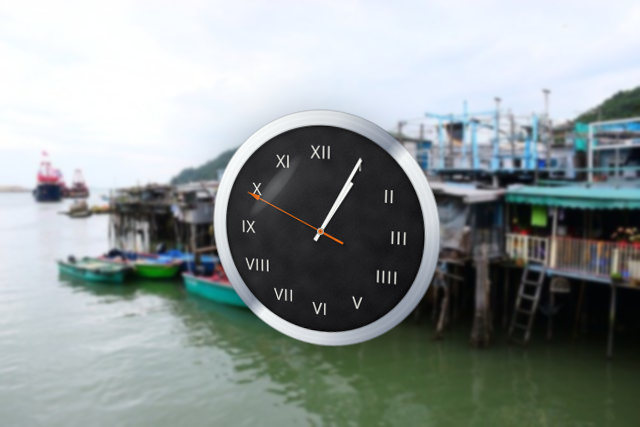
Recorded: h=1 m=4 s=49
